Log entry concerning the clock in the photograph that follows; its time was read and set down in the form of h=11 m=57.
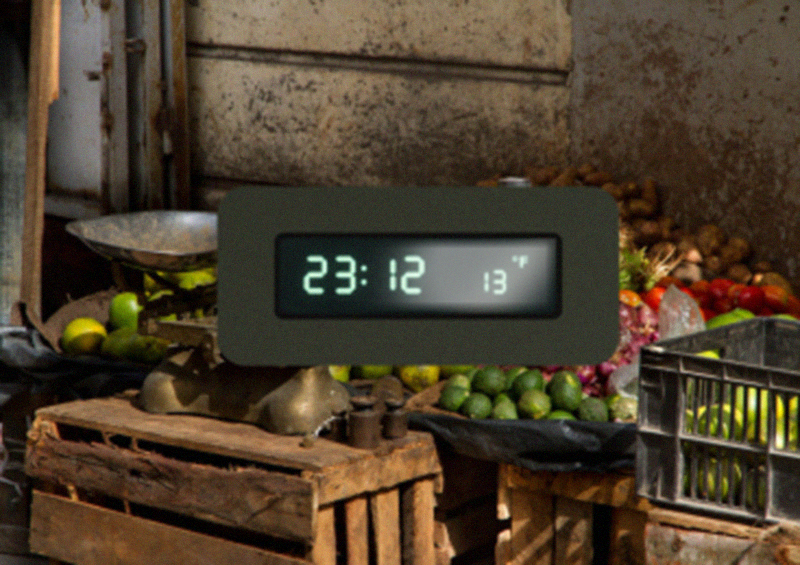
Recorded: h=23 m=12
